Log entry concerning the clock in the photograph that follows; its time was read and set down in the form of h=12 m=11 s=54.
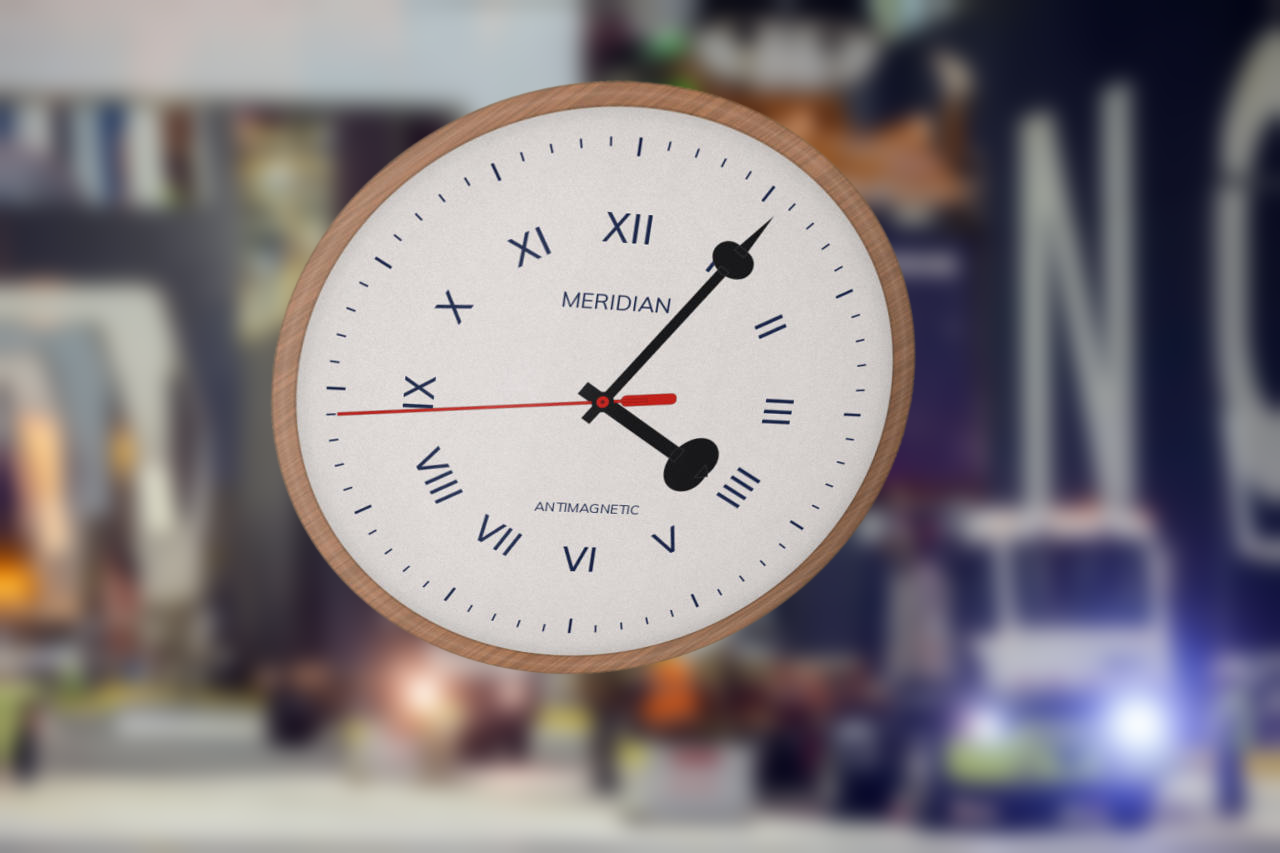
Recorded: h=4 m=5 s=44
